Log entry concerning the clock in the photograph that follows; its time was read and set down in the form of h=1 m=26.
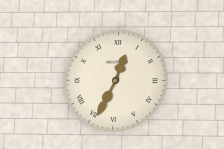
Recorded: h=12 m=34
